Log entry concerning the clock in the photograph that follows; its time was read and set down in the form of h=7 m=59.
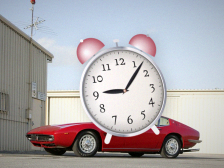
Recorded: h=9 m=7
